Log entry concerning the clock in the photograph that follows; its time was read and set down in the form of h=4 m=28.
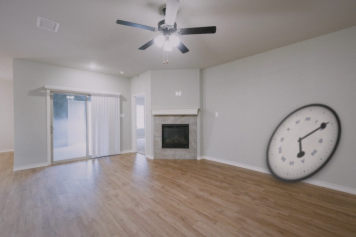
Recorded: h=5 m=9
